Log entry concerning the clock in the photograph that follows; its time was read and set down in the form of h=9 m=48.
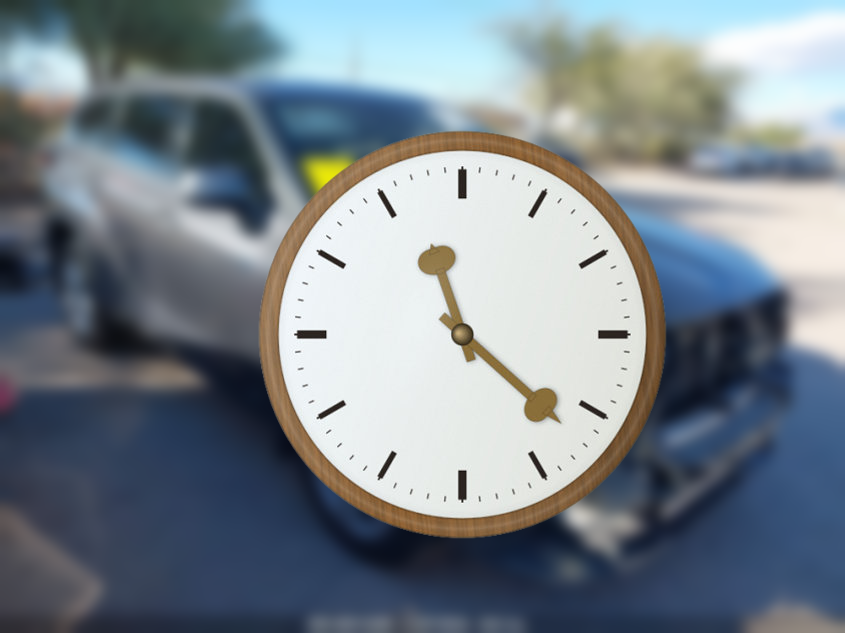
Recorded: h=11 m=22
